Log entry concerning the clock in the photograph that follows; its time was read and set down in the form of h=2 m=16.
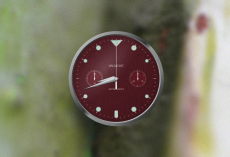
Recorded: h=8 m=42
